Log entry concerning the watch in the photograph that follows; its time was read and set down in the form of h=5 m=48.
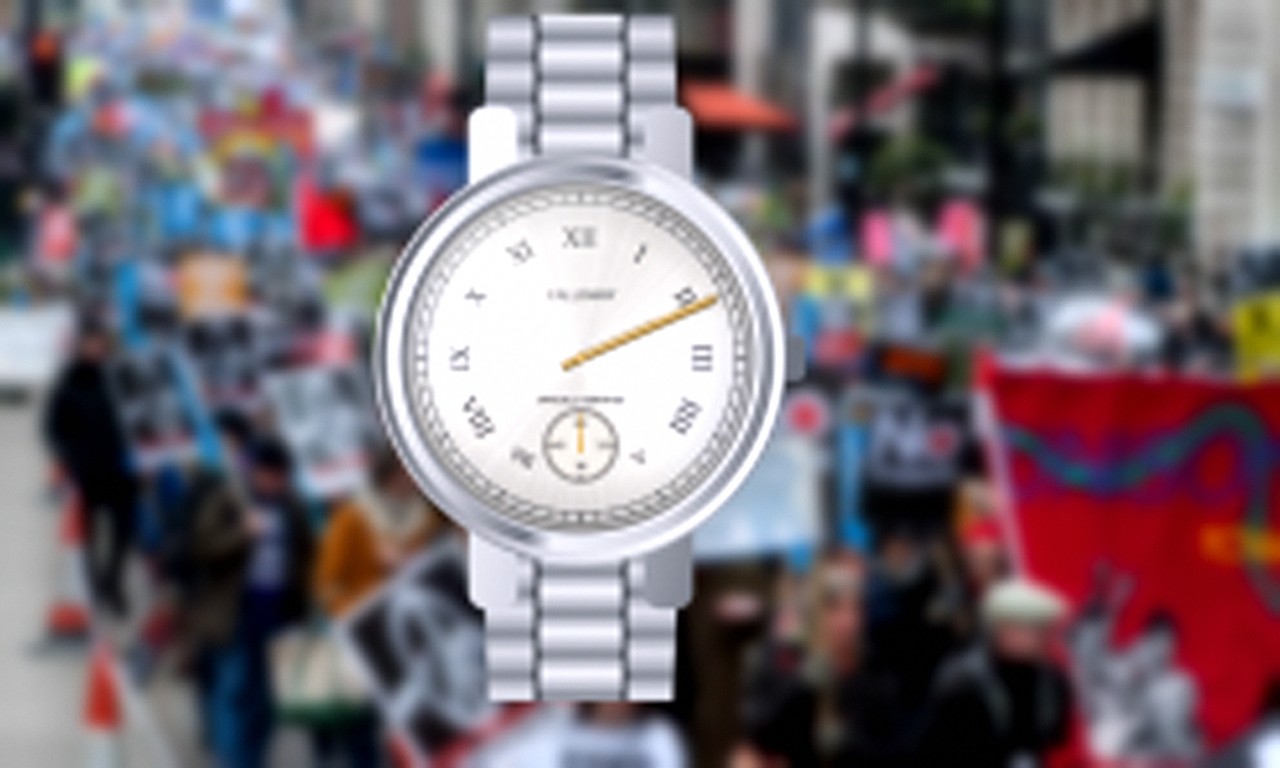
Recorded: h=2 m=11
